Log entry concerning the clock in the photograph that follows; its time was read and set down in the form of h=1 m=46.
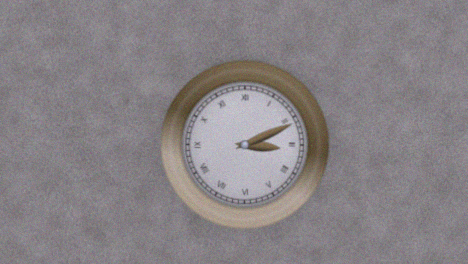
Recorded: h=3 m=11
